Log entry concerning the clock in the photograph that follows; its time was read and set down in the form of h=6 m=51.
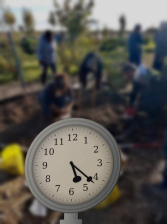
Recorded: h=5 m=22
